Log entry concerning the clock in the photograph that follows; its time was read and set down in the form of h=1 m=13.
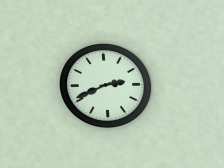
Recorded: h=2 m=41
